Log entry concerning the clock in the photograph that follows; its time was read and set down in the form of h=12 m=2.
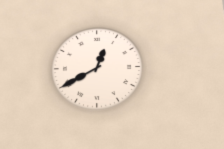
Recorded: h=12 m=40
